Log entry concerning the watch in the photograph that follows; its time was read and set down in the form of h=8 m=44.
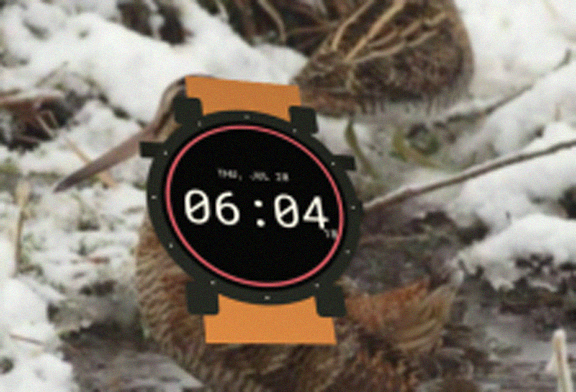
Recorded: h=6 m=4
